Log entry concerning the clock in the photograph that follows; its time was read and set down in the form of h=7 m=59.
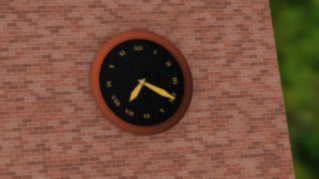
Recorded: h=7 m=20
